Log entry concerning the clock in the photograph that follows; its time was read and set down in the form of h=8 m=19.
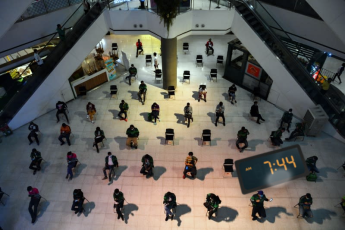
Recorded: h=7 m=44
